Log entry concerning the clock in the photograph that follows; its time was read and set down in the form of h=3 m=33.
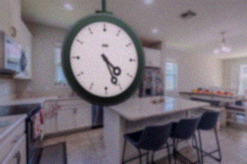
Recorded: h=4 m=26
